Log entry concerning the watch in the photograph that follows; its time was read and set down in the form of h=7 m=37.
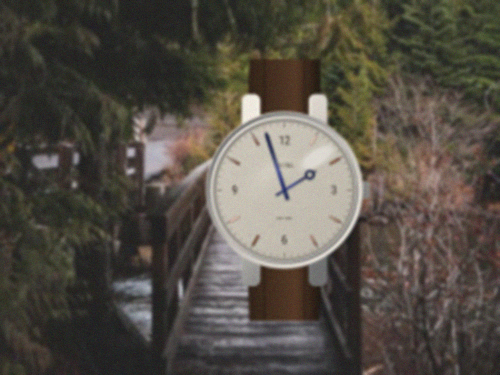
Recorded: h=1 m=57
